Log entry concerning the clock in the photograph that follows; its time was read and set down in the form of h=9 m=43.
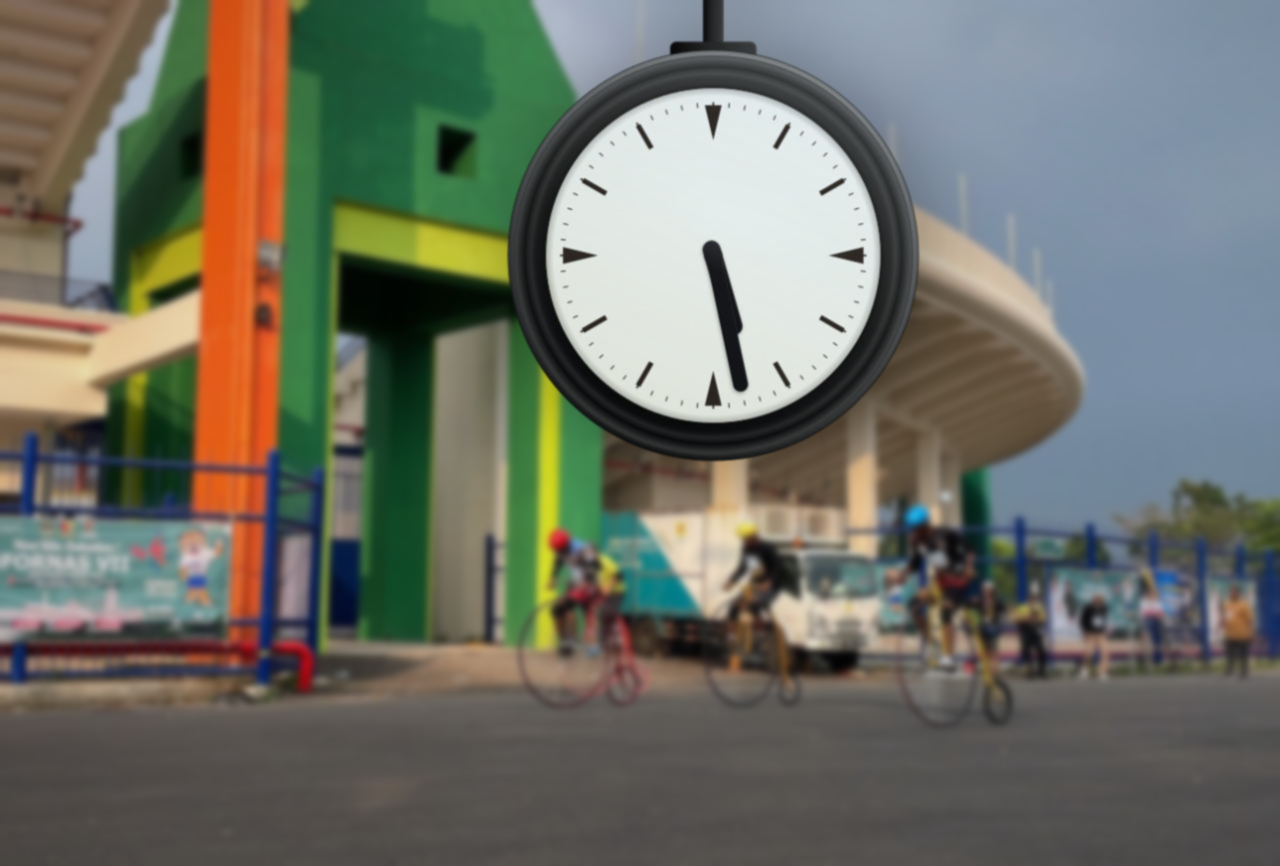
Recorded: h=5 m=28
